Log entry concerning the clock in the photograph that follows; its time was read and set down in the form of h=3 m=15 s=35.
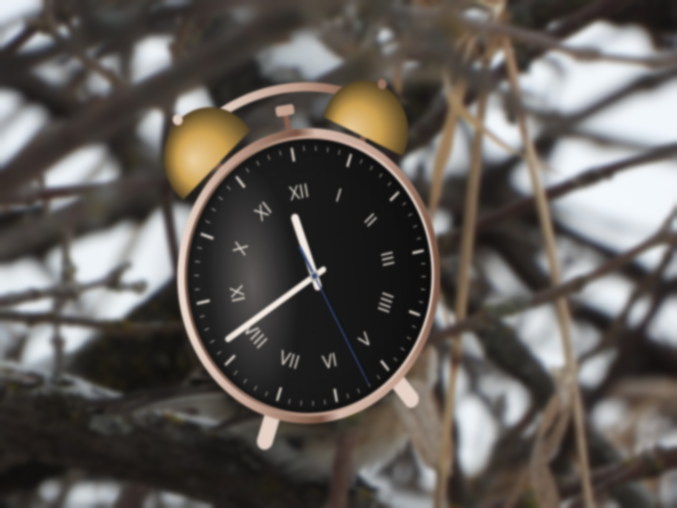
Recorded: h=11 m=41 s=27
